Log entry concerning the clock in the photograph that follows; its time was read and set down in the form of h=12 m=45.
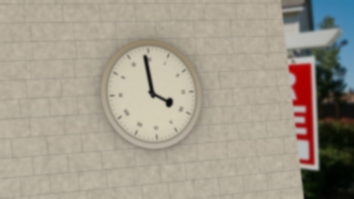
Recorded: h=3 m=59
